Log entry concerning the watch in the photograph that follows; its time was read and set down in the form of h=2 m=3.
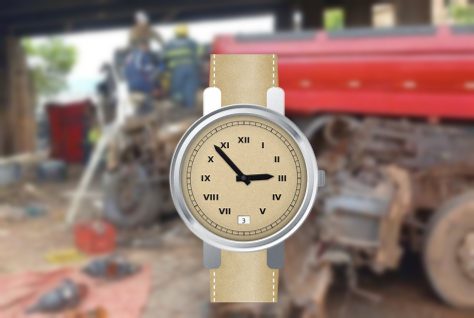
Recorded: h=2 m=53
